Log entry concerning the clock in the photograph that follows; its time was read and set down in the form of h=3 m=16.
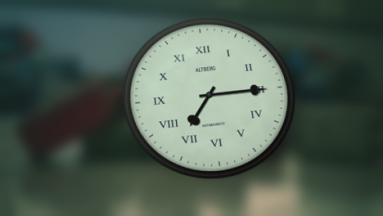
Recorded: h=7 m=15
